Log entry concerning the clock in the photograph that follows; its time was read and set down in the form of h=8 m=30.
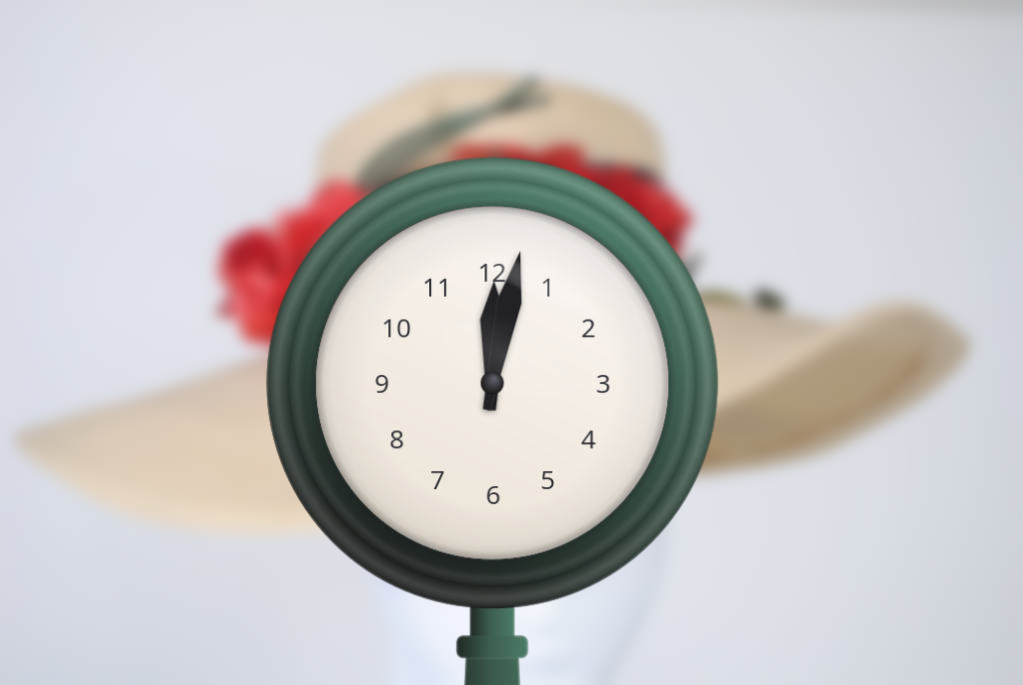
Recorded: h=12 m=2
